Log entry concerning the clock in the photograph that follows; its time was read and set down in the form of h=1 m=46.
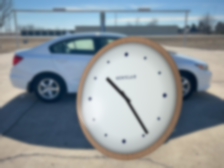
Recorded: h=10 m=24
